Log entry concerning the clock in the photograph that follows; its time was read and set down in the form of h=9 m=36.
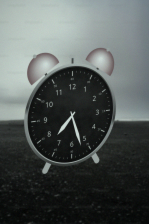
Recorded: h=7 m=27
